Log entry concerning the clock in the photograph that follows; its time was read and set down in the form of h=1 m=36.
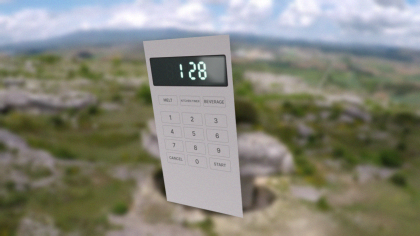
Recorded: h=1 m=28
